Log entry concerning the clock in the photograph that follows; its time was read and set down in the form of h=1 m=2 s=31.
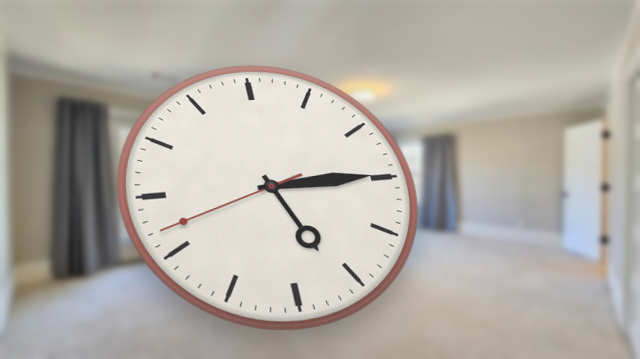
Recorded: h=5 m=14 s=42
